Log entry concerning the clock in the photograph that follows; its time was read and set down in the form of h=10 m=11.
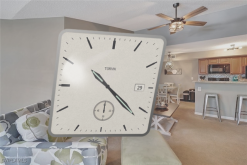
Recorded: h=10 m=22
